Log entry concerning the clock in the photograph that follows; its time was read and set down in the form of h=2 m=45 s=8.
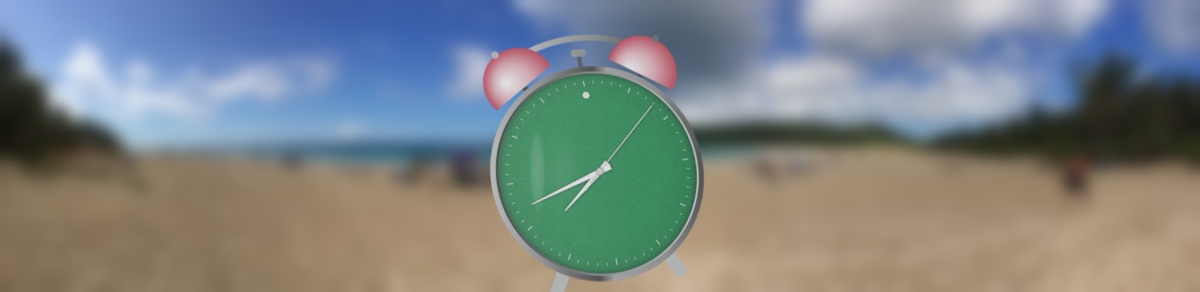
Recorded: h=7 m=42 s=8
